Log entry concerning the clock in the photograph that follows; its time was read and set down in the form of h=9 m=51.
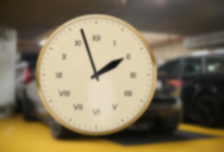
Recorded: h=1 m=57
